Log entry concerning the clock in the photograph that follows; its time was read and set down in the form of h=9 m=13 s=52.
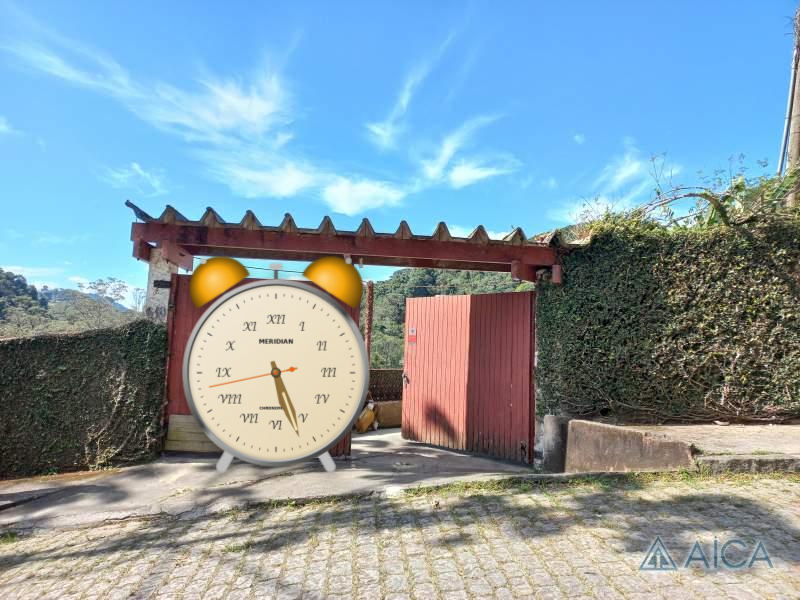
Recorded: h=5 m=26 s=43
